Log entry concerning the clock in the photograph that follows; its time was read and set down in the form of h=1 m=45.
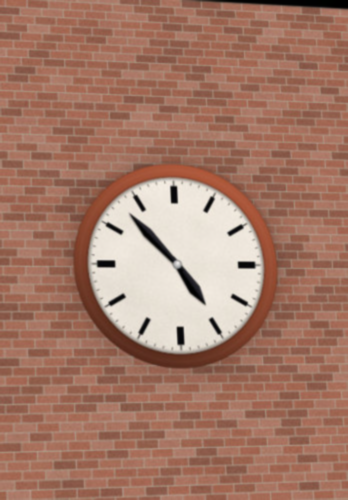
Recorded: h=4 m=53
